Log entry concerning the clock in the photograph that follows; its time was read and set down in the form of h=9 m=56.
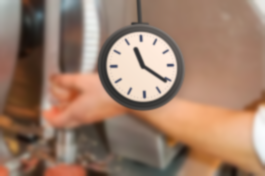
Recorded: h=11 m=21
